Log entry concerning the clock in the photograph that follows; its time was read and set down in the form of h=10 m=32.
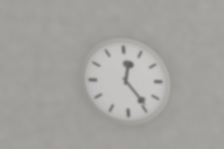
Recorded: h=12 m=24
